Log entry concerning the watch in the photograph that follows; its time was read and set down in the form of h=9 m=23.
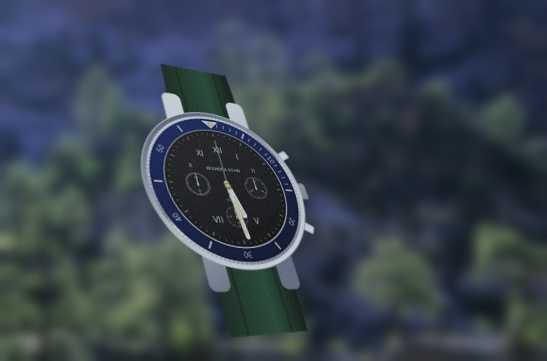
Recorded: h=5 m=29
